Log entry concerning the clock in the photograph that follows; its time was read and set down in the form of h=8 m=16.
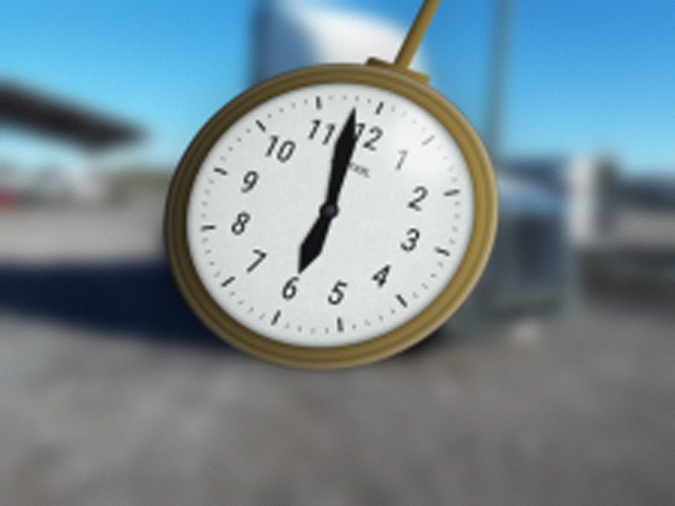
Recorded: h=5 m=58
